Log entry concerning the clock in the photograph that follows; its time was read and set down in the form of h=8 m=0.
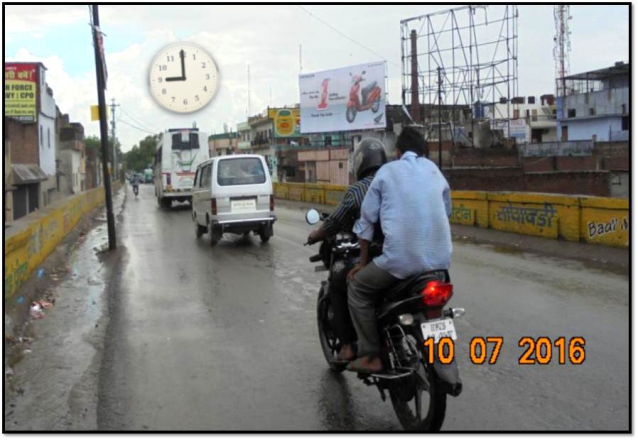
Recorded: h=9 m=0
